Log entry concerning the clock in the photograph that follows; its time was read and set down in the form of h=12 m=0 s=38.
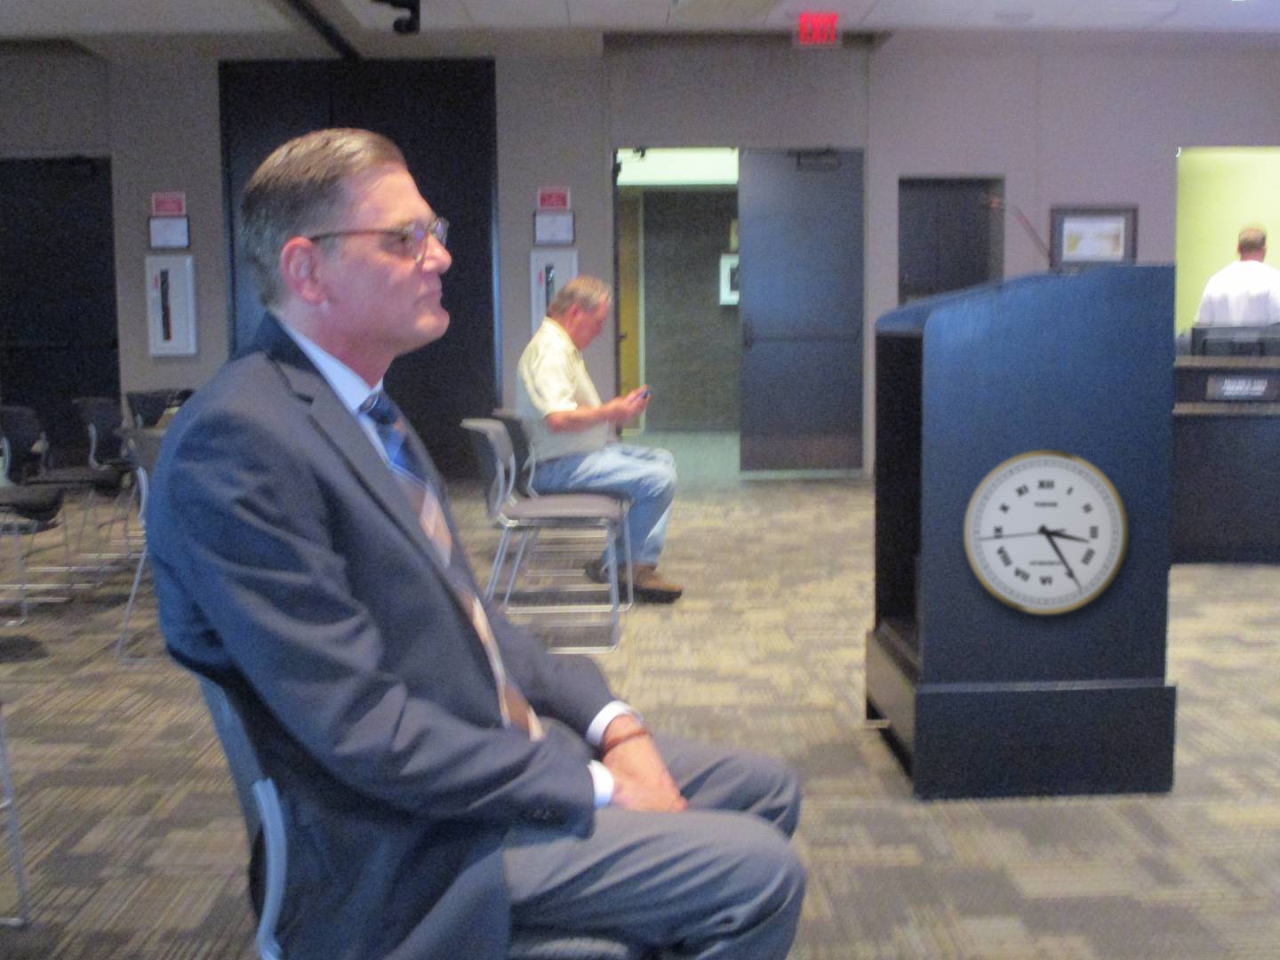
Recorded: h=3 m=24 s=44
